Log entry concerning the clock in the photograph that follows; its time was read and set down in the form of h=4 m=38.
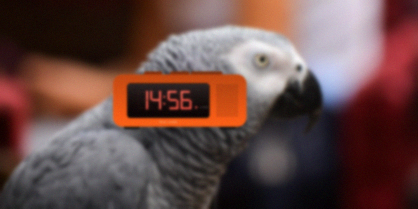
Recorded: h=14 m=56
